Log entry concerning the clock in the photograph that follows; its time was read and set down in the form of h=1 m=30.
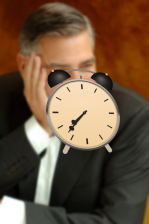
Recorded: h=7 m=37
